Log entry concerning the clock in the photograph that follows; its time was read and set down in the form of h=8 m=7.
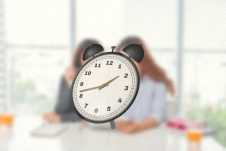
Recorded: h=1 m=42
